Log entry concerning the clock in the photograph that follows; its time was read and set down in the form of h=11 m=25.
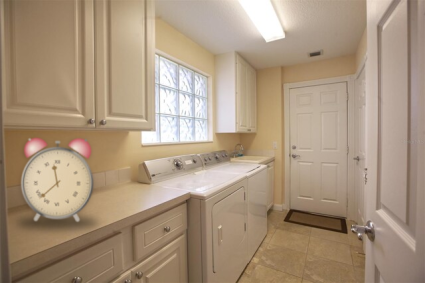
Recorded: h=11 m=38
